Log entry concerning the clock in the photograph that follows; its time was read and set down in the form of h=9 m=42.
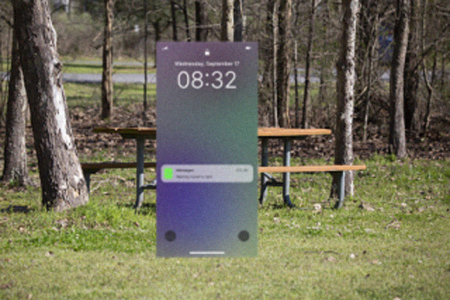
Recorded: h=8 m=32
